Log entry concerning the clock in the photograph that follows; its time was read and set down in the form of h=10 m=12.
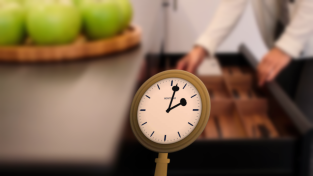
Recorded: h=2 m=2
